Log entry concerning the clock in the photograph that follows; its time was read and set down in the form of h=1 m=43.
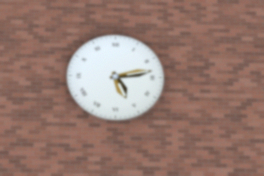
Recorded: h=5 m=13
